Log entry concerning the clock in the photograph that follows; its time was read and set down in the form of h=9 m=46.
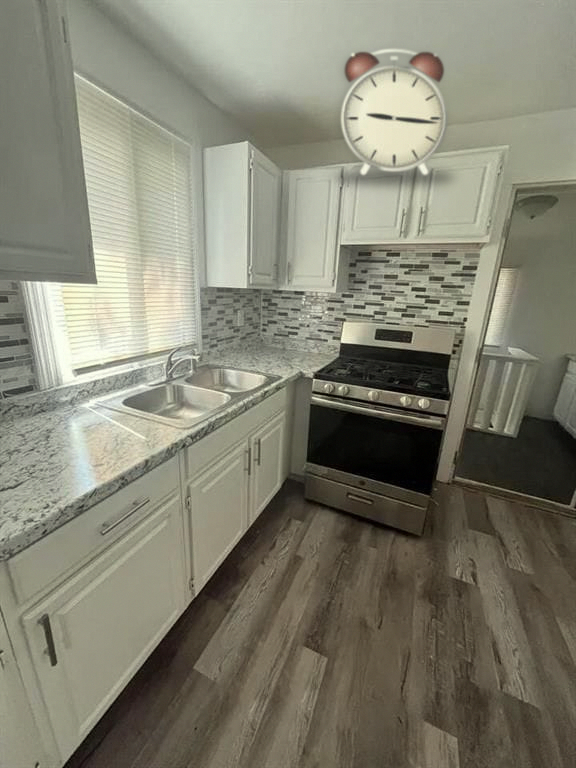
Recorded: h=9 m=16
